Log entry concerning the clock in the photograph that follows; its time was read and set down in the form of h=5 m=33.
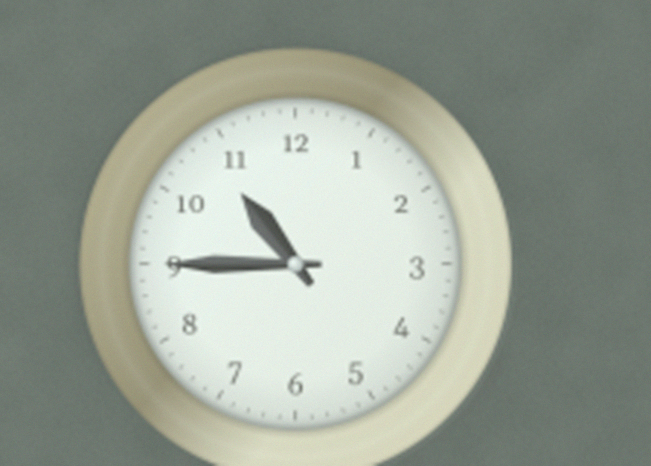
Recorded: h=10 m=45
